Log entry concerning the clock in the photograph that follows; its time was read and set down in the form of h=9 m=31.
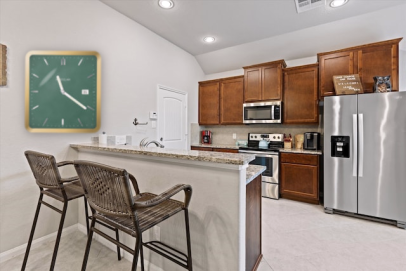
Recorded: h=11 m=21
